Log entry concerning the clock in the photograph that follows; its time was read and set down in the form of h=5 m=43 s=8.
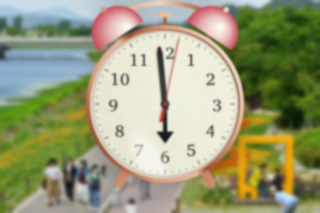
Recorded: h=5 m=59 s=2
